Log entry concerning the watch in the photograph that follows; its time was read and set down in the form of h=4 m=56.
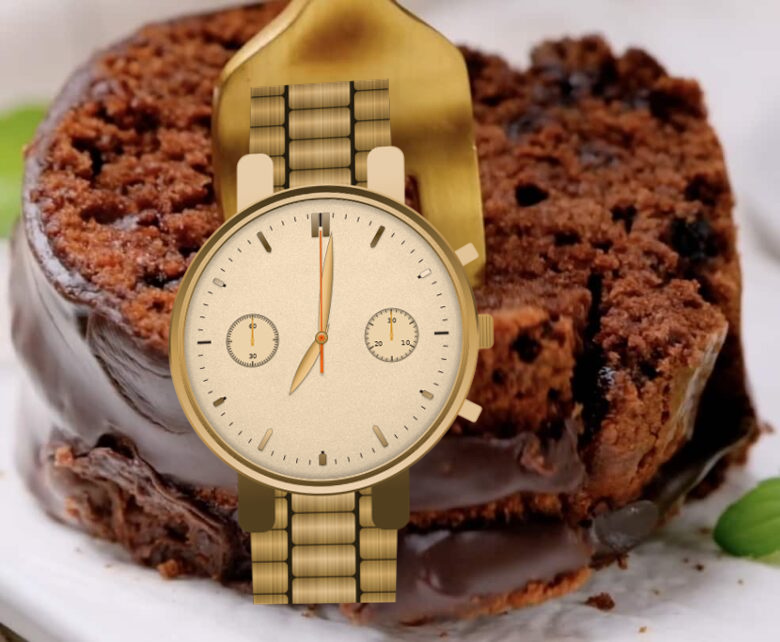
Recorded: h=7 m=1
